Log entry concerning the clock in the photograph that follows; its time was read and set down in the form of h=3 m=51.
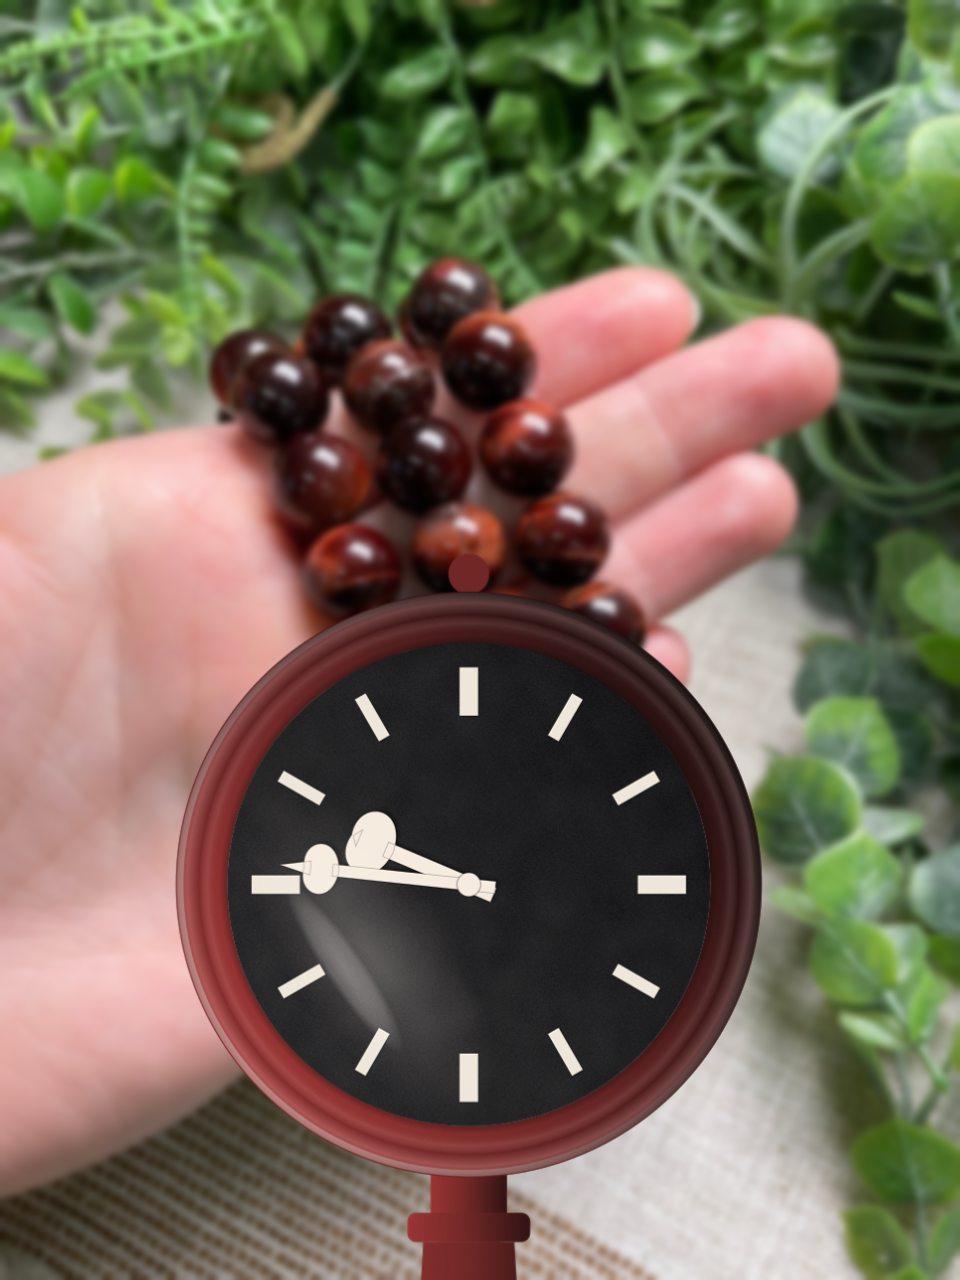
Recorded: h=9 m=46
